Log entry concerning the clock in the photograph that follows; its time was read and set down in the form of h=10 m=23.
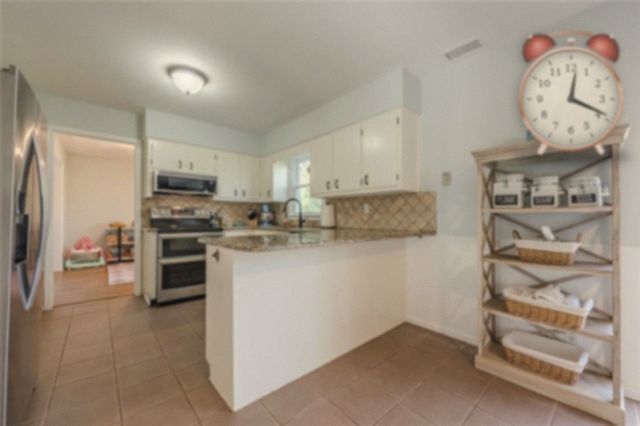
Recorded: h=12 m=19
